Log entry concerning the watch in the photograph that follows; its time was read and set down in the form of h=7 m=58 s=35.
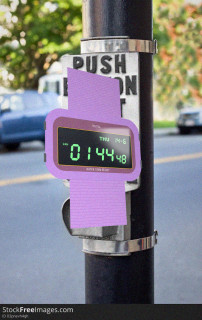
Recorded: h=1 m=44 s=48
